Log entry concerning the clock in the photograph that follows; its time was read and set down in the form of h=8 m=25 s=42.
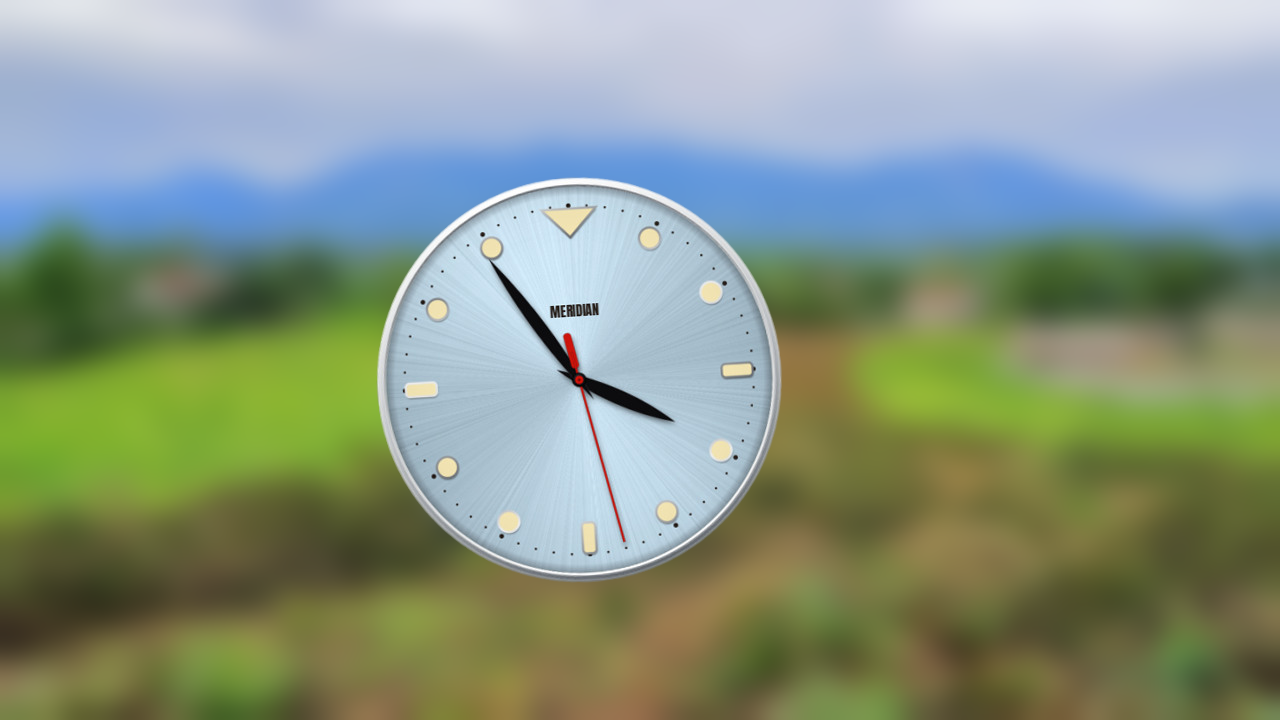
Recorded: h=3 m=54 s=28
